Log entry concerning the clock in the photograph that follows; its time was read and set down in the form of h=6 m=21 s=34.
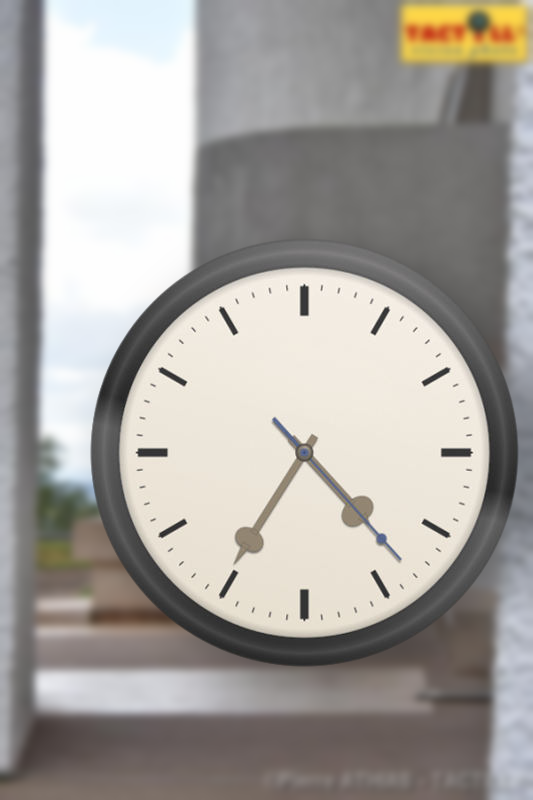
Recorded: h=4 m=35 s=23
